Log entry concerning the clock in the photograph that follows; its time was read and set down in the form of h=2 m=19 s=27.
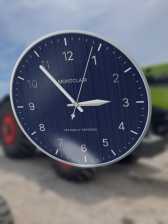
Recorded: h=2 m=54 s=4
